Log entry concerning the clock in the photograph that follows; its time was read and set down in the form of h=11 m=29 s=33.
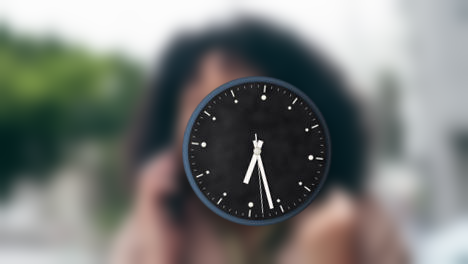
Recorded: h=6 m=26 s=28
